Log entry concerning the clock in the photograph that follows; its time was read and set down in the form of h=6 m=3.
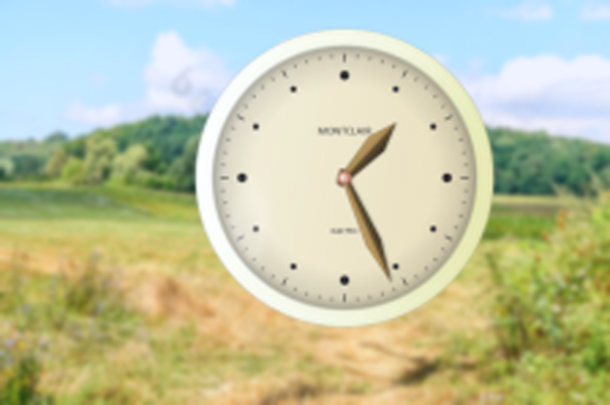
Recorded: h=1 m=26
